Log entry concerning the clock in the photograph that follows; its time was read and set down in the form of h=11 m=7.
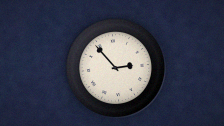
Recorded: h=2 m=54
